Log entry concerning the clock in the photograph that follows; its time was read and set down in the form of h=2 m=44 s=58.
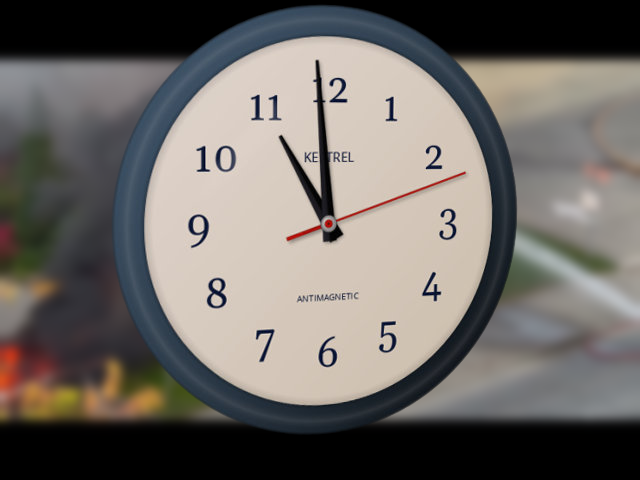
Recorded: h=10 m=59 s=12
